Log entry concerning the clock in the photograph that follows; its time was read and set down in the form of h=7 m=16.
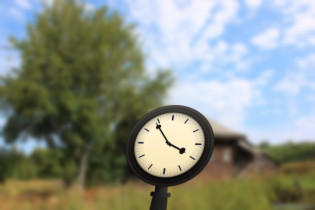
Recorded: h=3 m=54
